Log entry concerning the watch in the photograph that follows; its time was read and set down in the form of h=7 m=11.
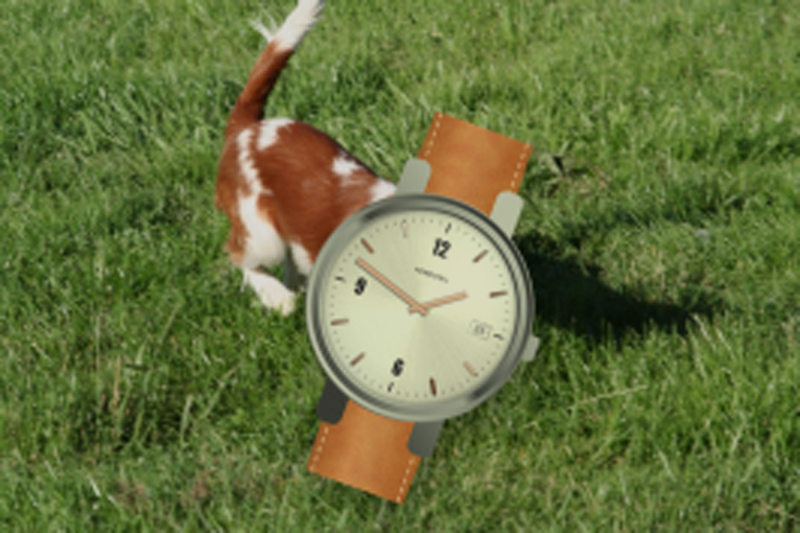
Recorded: h=1 m=48
